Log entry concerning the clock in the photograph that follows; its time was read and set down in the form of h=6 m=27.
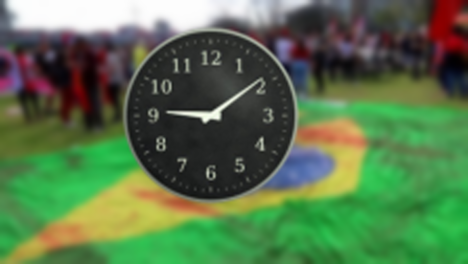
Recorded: h=9 m=9
